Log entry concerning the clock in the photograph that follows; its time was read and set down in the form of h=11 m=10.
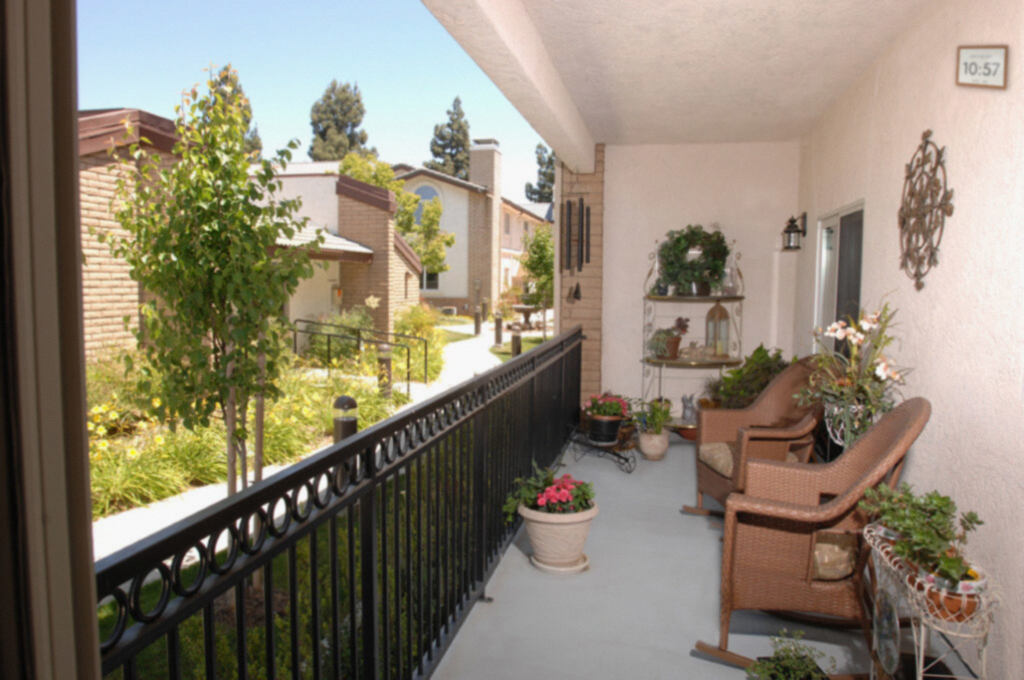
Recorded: h=10 m=57
